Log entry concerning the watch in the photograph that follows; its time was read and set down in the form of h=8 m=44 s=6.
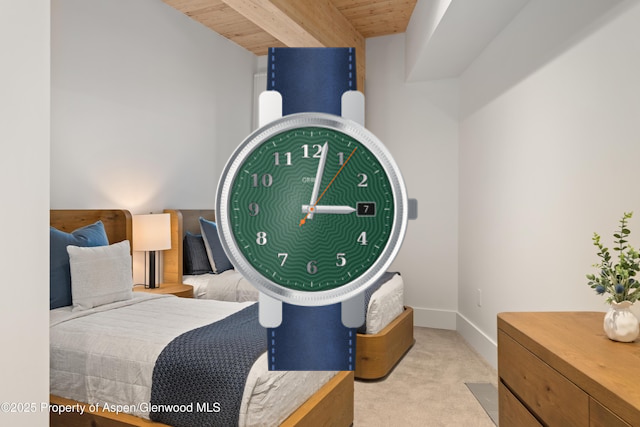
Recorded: h=3 m=2 s=6
